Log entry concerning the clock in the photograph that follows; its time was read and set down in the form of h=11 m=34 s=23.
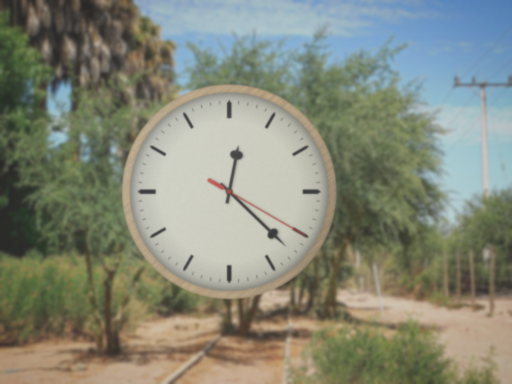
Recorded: h=12 m=22 s=20
